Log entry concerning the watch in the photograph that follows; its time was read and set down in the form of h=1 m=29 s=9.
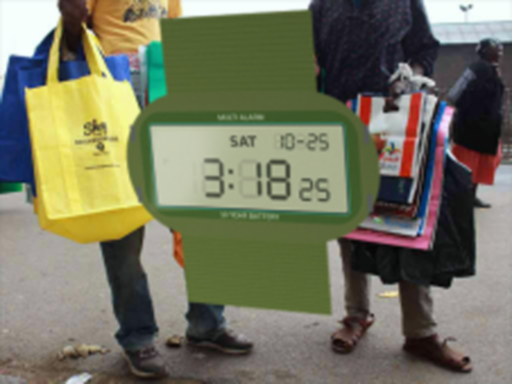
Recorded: h=3 m=18 s=25
